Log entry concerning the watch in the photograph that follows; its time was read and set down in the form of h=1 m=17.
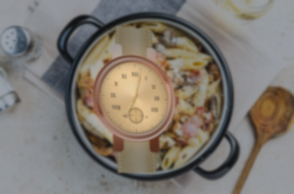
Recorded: h=7 m=2
